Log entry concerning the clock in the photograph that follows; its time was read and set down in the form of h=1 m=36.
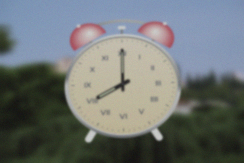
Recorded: h=8 m=0
